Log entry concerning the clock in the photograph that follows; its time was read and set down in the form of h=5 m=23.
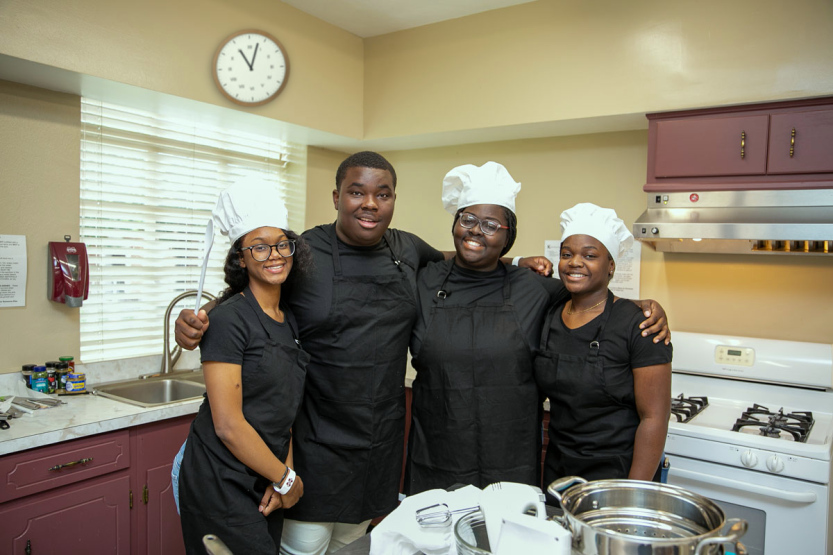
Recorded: h=11 m=3
